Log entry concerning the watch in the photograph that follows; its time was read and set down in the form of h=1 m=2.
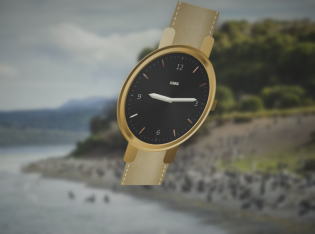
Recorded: h=9 m=14
